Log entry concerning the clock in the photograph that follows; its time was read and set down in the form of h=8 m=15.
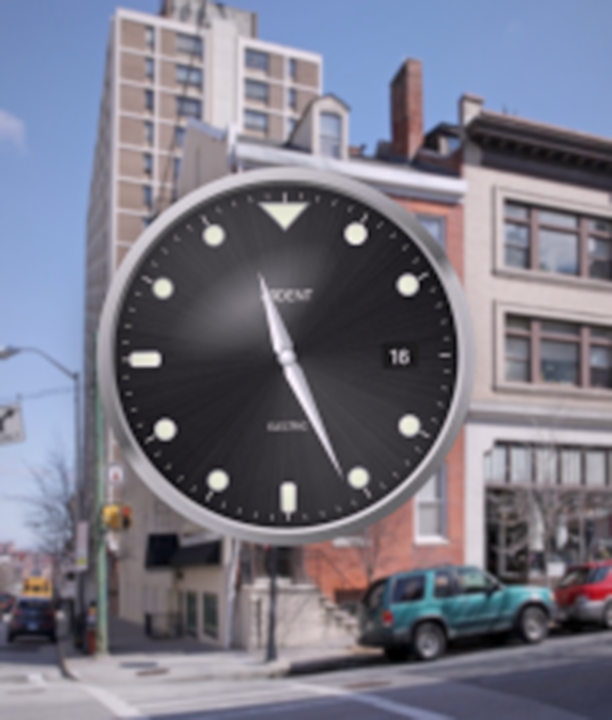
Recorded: h=11 m=26
